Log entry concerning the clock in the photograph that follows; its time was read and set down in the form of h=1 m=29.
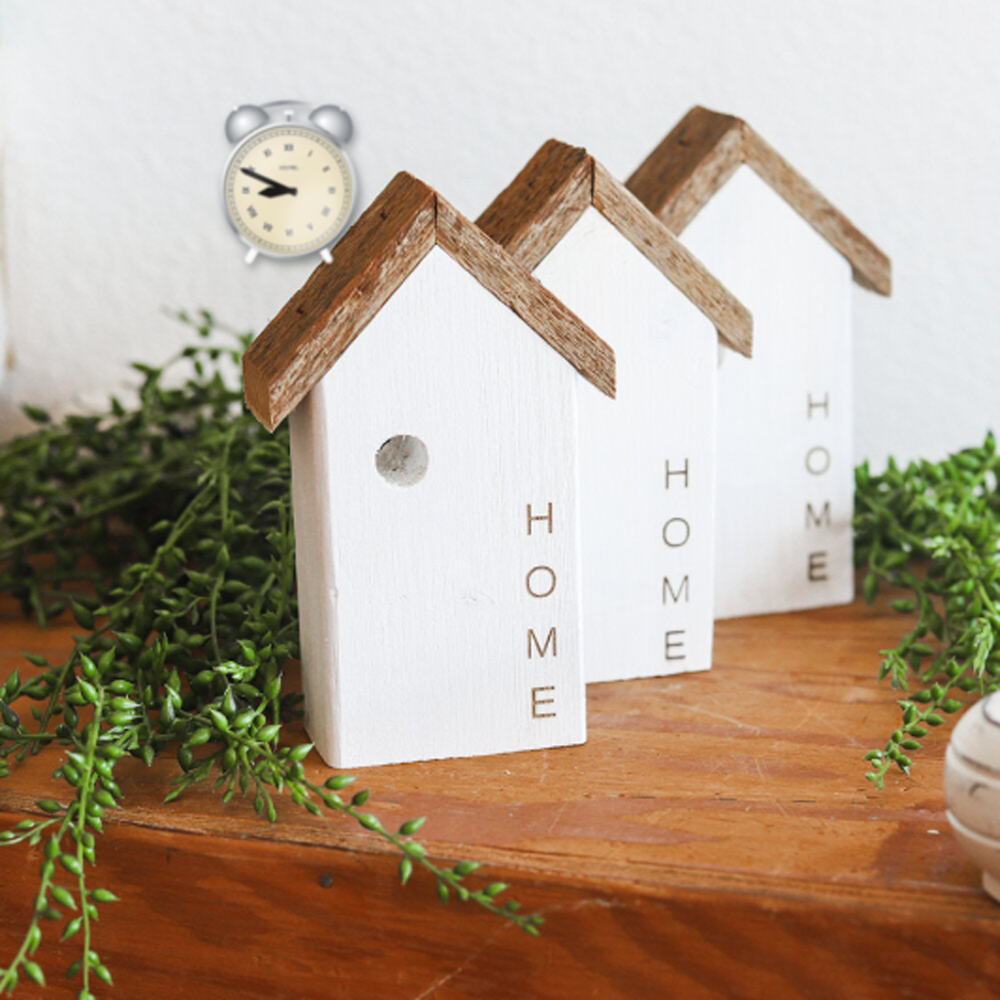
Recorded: h=8 m=49
